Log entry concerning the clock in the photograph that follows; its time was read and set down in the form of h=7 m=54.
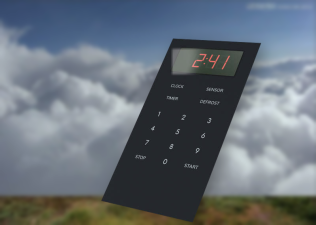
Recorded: h=2 m=41
